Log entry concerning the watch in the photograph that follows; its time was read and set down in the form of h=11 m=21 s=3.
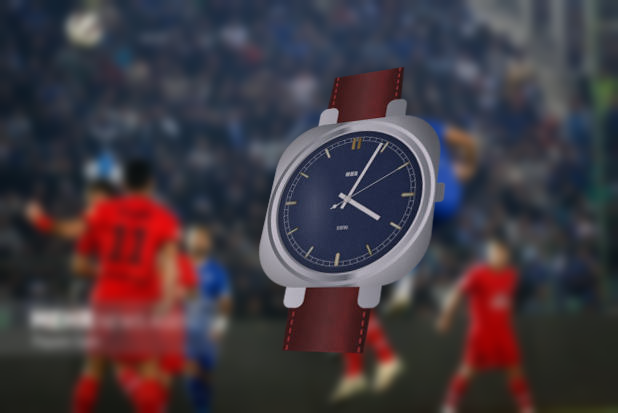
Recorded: h=4 m=4 s=10
